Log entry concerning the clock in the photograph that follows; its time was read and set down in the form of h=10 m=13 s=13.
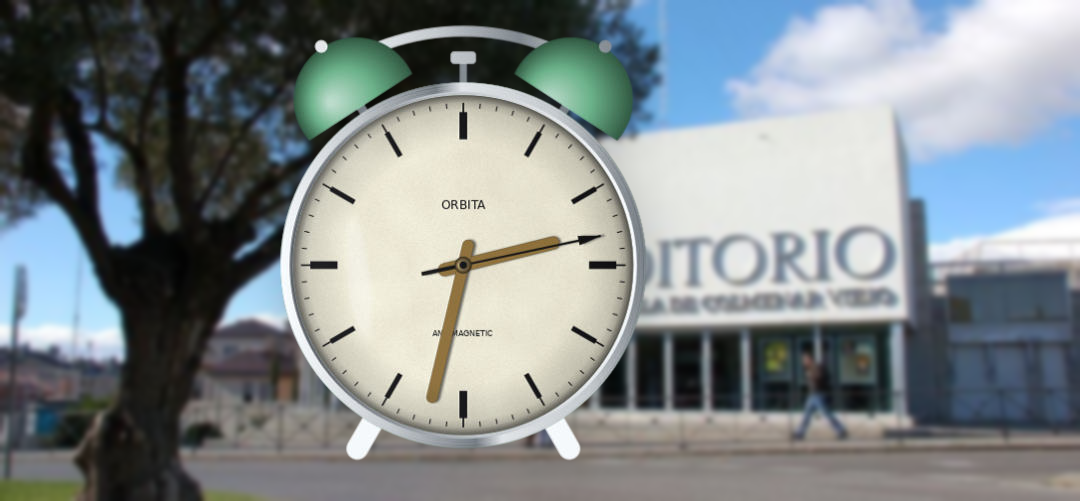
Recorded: h=2 m=32 s=13
